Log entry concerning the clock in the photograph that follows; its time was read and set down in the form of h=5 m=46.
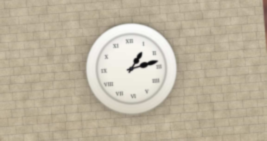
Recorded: h=1 m=13
